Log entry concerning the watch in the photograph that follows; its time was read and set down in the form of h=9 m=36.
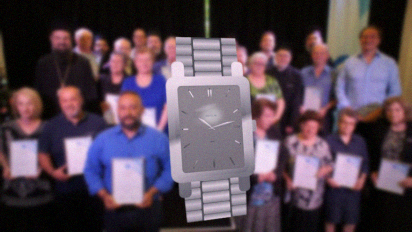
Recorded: h=10 m=13
